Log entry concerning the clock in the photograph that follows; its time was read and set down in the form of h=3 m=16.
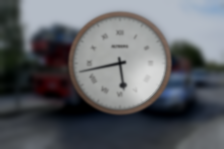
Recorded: h=5 m=43
